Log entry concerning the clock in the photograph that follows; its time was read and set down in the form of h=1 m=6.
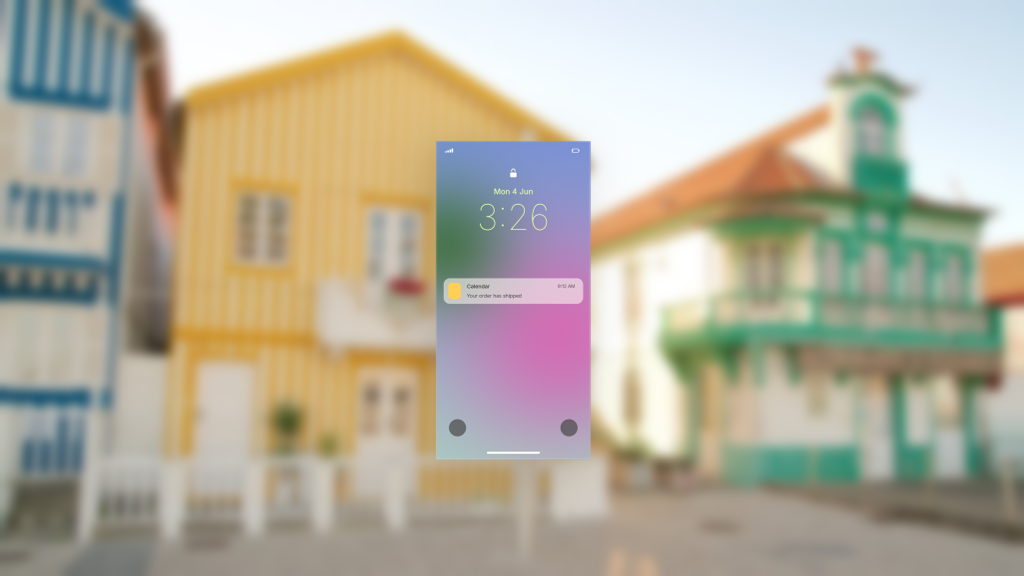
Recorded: h=3 m=26
